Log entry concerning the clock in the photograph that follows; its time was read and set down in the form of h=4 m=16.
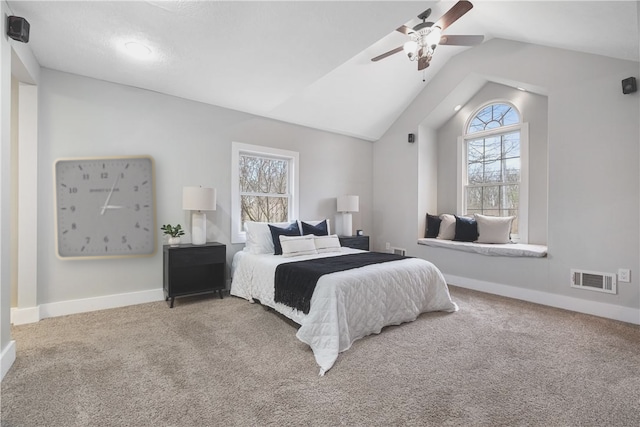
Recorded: h=3 m=4
